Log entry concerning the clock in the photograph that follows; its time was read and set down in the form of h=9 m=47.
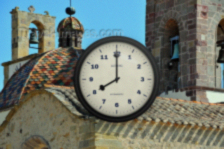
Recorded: h=8 m=0
